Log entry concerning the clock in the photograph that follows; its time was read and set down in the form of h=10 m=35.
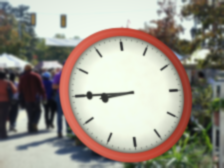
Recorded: h=8 m=45
